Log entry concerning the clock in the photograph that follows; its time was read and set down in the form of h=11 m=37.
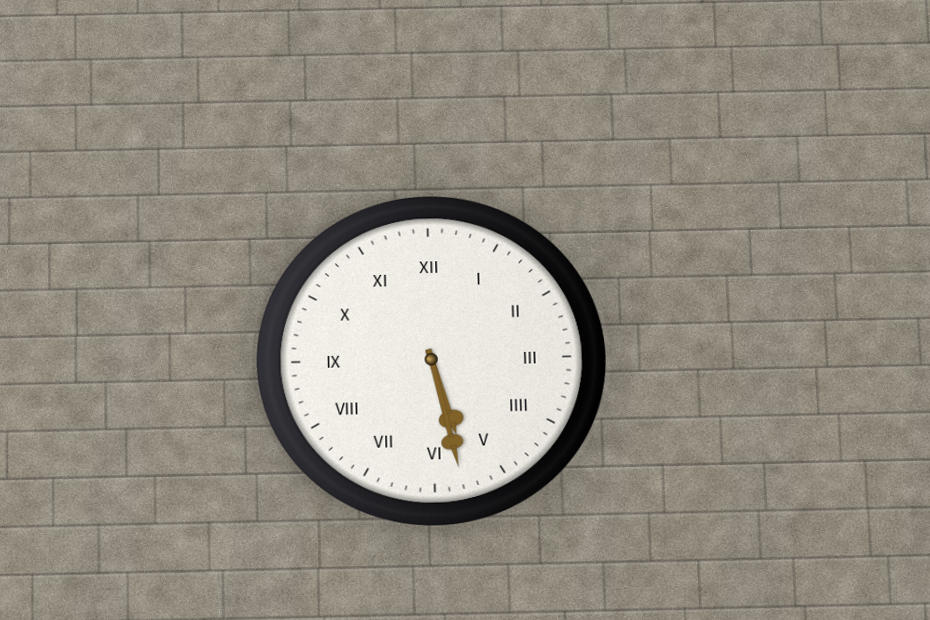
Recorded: h=5 m=28
